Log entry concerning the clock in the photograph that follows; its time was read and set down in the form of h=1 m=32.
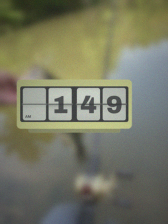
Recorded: h=1 m=49
